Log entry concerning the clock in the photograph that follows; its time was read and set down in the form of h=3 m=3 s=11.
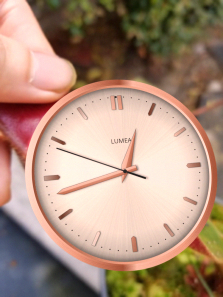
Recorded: h=12 m=42 s=49
